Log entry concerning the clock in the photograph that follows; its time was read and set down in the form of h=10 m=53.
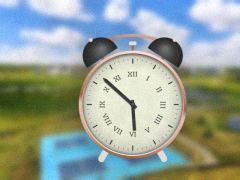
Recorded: h=5 m=52
